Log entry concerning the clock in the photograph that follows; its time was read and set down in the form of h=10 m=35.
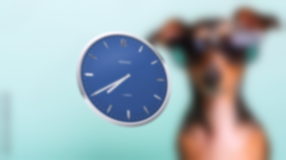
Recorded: h=7 m=40
